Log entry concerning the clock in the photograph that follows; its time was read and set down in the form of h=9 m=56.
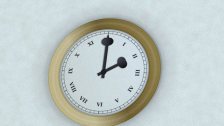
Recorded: h=2 m=0
